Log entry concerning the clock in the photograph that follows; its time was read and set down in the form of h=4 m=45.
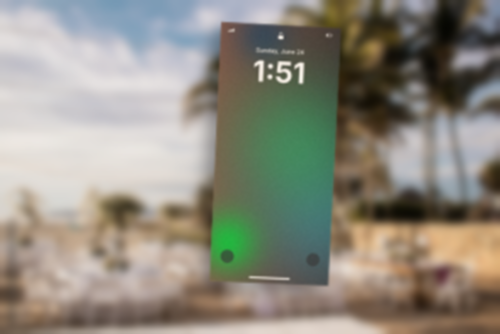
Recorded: h=1 m=51
